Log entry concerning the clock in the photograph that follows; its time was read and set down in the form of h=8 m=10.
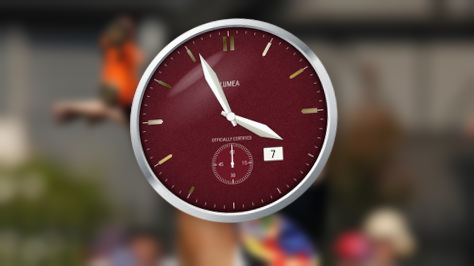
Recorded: h=3 m=56
